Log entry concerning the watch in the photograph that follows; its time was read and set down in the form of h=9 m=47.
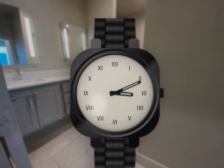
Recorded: h=3 m=11
